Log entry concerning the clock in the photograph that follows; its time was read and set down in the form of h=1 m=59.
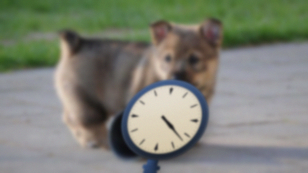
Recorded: h=4 m=22
